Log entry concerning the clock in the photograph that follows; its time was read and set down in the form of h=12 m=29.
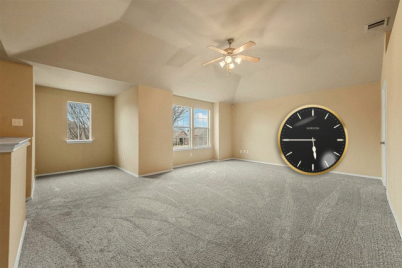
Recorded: h=5 m=45
